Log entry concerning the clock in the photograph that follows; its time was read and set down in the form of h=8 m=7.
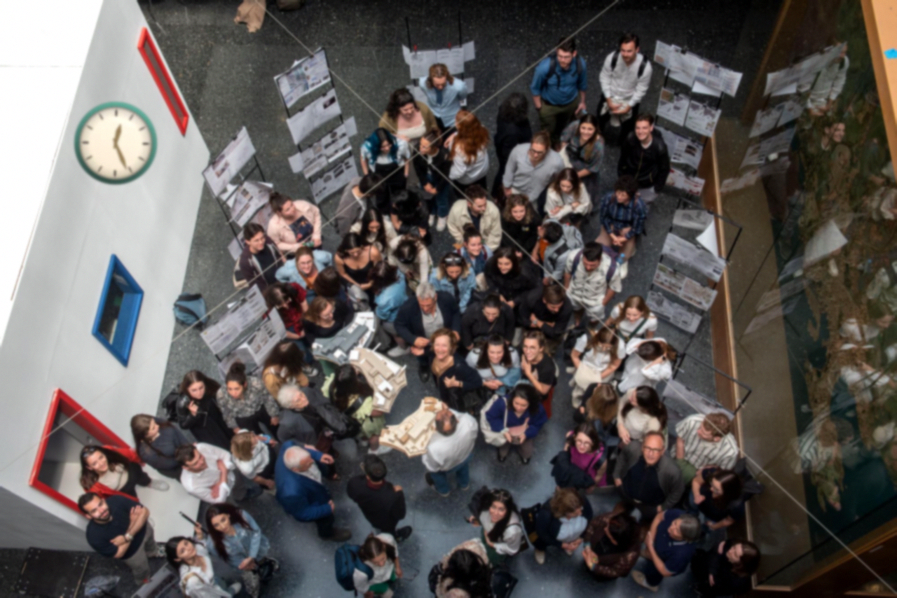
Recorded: h=12 m=26
